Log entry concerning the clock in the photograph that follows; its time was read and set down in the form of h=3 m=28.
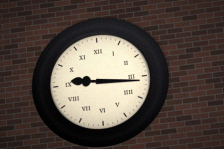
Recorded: h=9 m=16
